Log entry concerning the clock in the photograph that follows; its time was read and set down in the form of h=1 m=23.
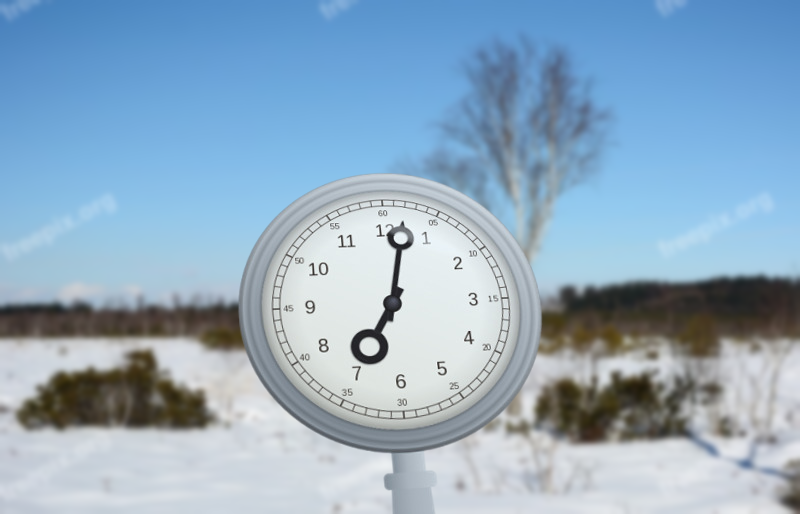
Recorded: h=7 m=2
